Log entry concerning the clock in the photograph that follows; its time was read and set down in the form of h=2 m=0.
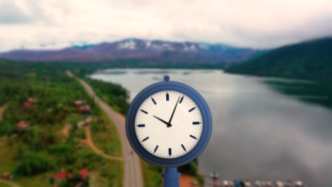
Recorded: h=10 m=4
